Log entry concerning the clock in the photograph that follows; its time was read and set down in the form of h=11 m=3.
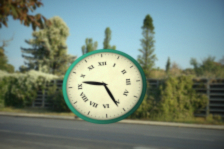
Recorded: h=9 m=26
